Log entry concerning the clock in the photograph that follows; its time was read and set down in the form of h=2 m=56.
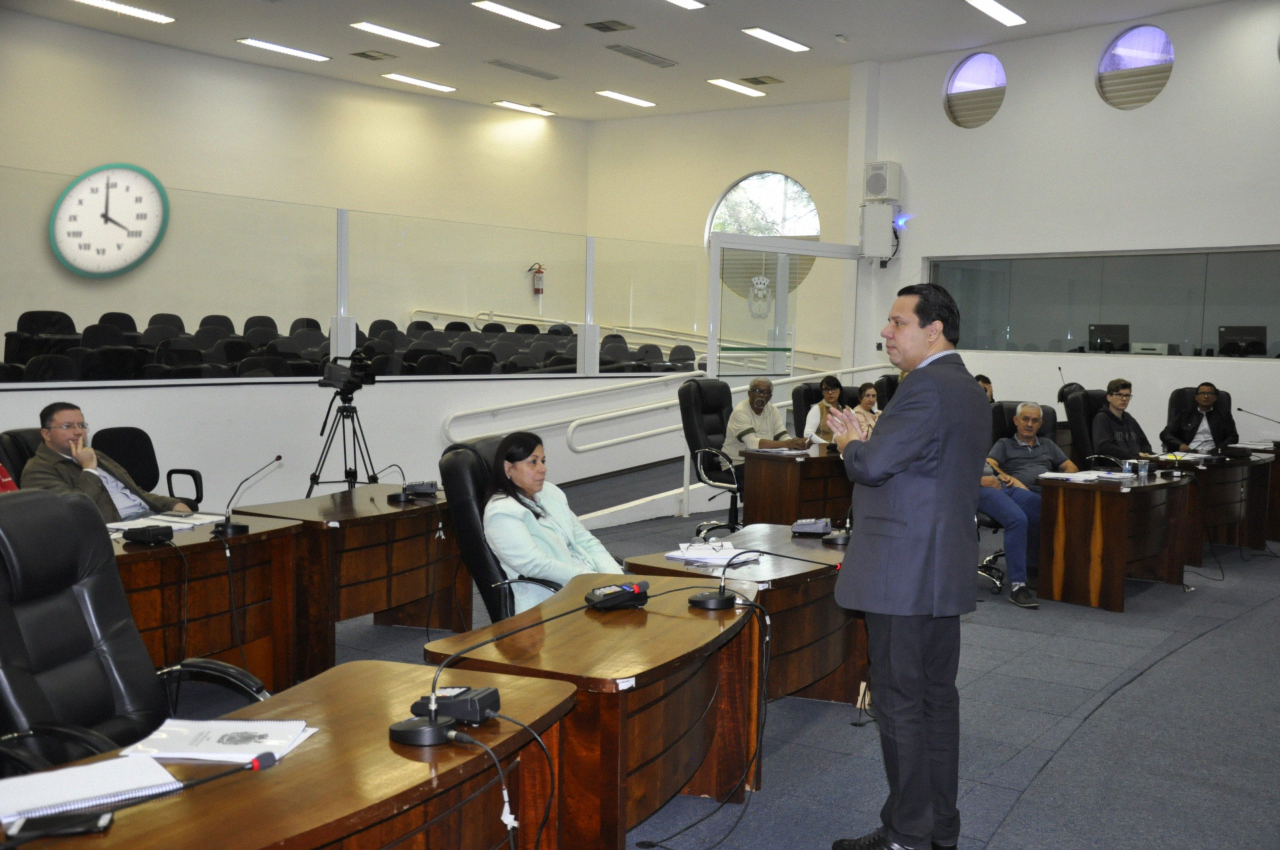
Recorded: h=3 m=59
